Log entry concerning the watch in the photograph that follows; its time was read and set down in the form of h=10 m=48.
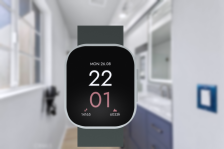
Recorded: h=22 m=1
